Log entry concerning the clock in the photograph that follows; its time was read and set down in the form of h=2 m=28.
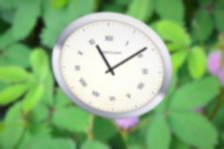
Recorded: h=11 m=9
